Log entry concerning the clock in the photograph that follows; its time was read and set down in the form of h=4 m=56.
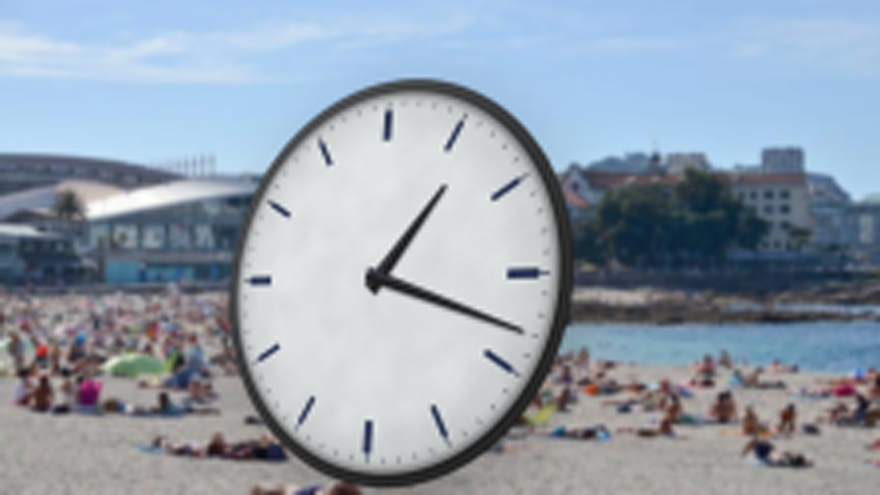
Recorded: h=1 m=18
